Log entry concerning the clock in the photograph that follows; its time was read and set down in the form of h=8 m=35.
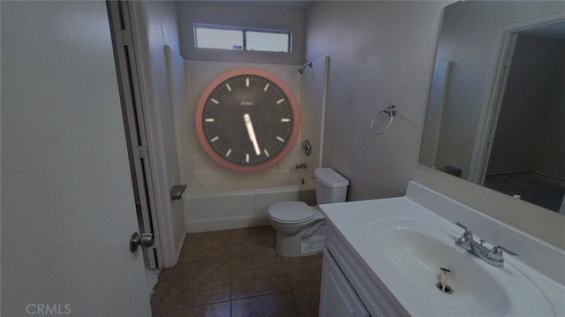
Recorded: h=5 m=27
